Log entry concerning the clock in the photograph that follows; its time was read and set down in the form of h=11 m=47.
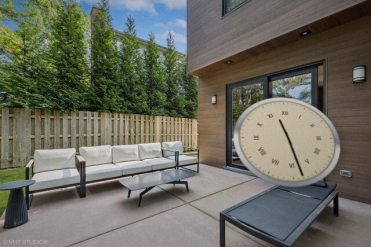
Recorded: h=11 m=28
